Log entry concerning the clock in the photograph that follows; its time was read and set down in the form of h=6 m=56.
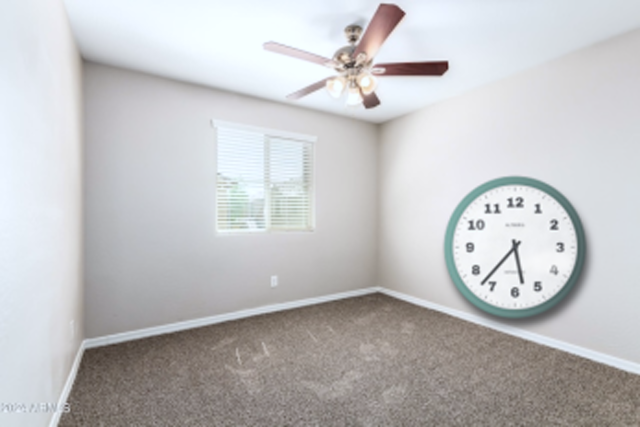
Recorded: h=5 m=37
